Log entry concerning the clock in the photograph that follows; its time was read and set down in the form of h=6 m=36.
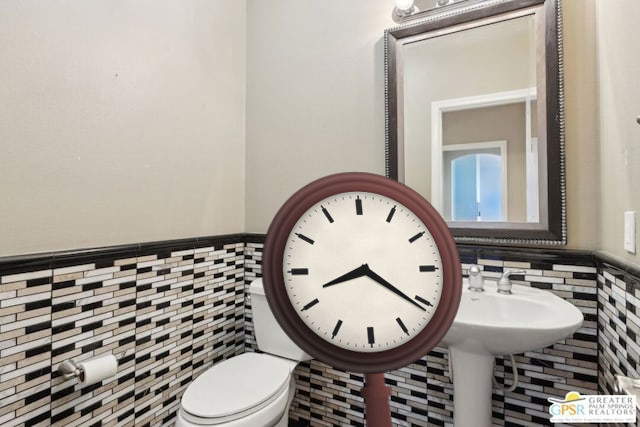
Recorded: h=8 m=21
